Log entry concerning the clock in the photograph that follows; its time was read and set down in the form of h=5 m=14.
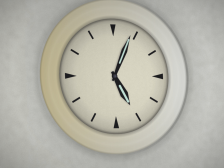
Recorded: h=5 m=4
